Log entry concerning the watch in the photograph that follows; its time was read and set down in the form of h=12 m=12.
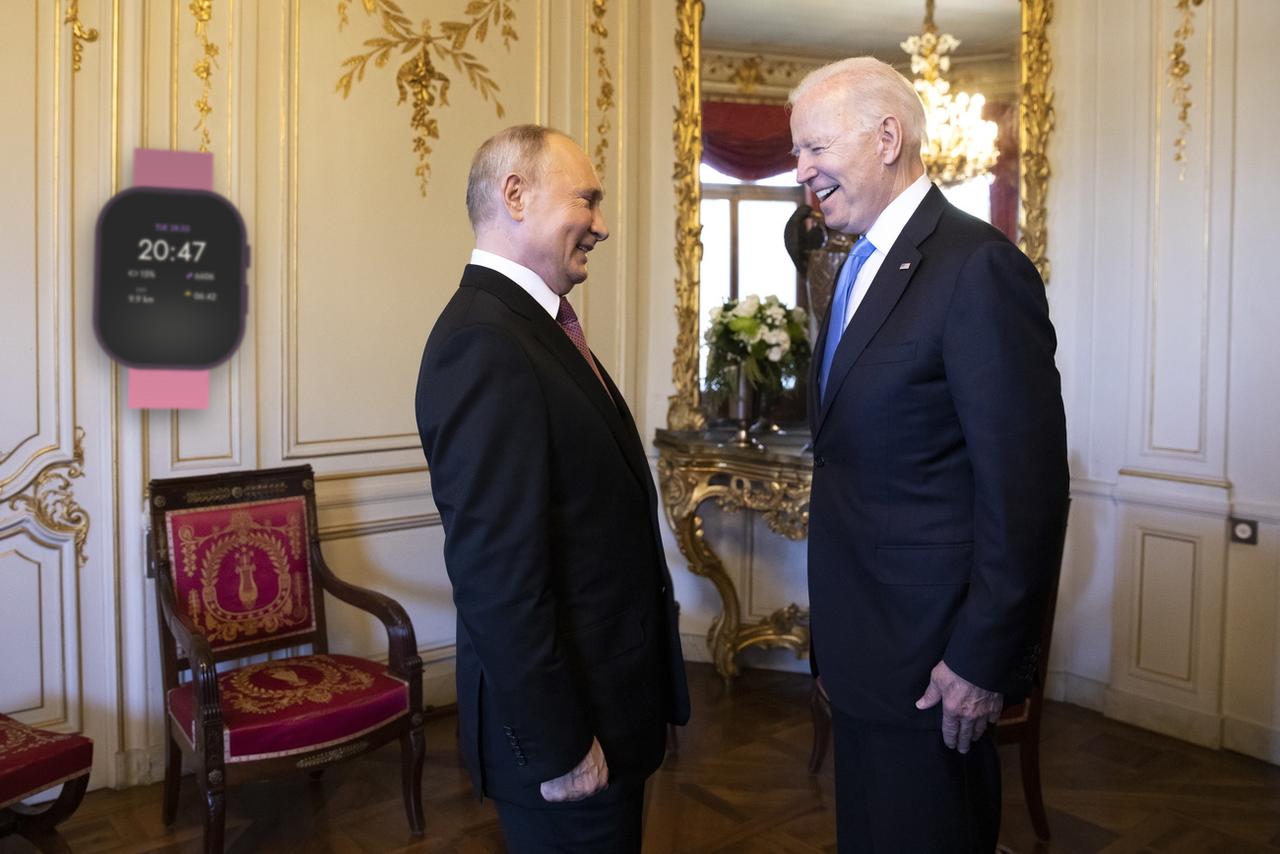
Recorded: h=20 m=47
